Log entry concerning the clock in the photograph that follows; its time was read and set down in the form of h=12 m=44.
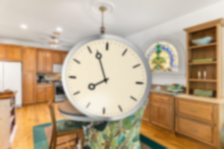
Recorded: h=7 m=57
